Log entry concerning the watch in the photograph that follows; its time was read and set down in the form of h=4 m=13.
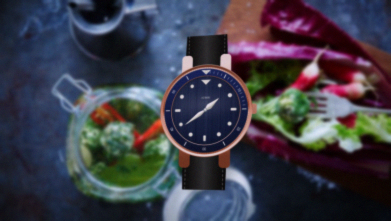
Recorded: h=1 m=39
